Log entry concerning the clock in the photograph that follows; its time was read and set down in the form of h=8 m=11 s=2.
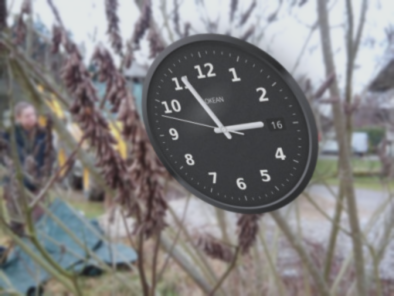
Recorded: h=2 m=55 s=48
